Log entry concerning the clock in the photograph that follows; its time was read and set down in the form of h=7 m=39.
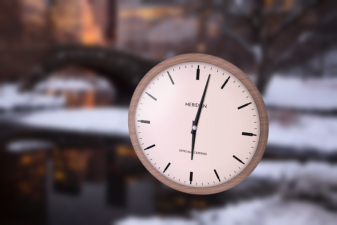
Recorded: h=6 m=2
